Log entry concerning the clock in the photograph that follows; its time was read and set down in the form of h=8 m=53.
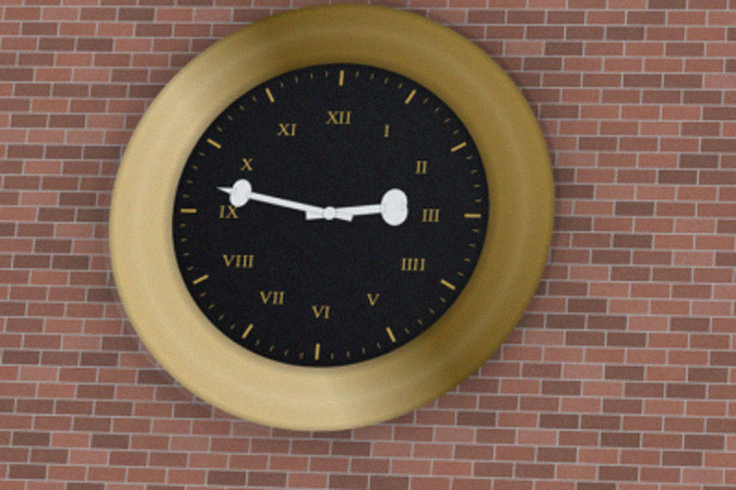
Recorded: h=2 m=47
